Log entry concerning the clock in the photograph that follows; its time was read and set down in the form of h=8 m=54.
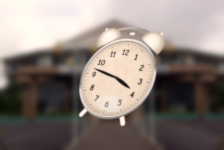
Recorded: h=3 m=47
